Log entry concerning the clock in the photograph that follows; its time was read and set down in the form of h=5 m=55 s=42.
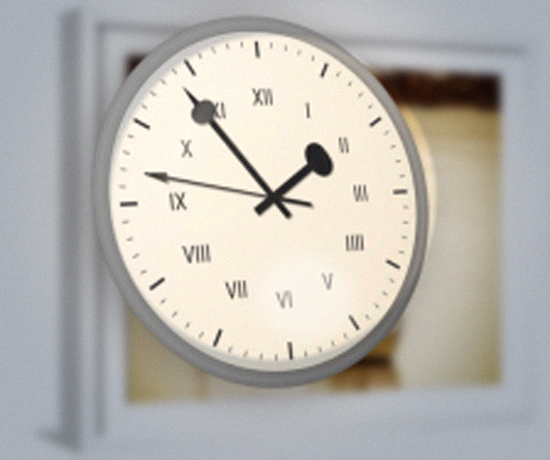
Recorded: h=1 m=53 s=47
